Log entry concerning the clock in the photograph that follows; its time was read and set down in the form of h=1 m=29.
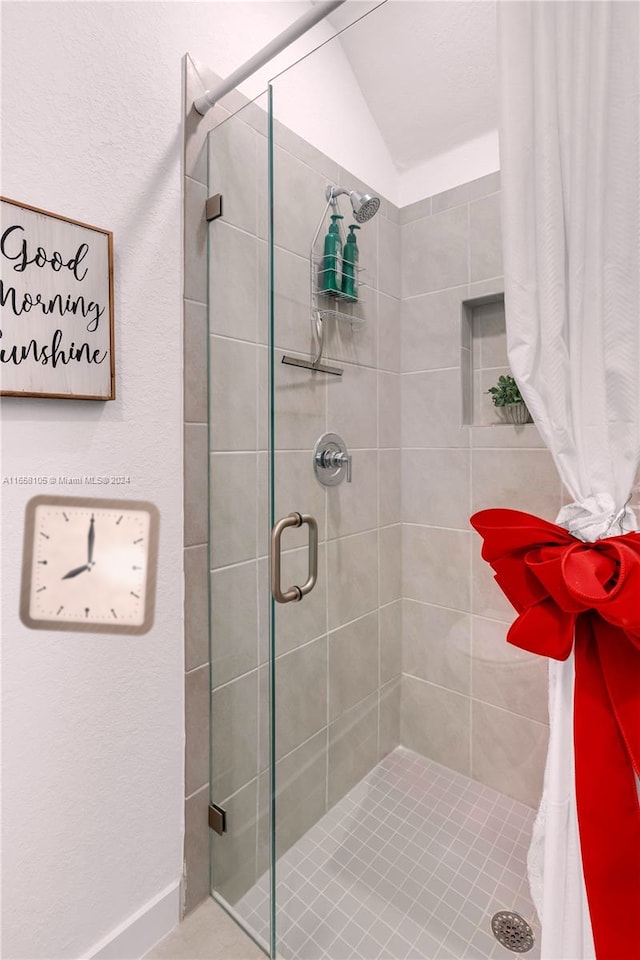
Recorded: h=8 m=0
